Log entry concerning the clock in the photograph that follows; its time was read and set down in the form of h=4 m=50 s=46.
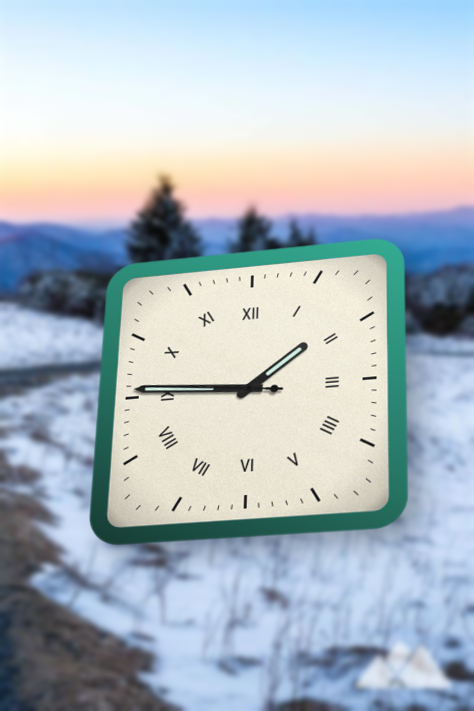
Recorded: h=1 m=45 s=46
